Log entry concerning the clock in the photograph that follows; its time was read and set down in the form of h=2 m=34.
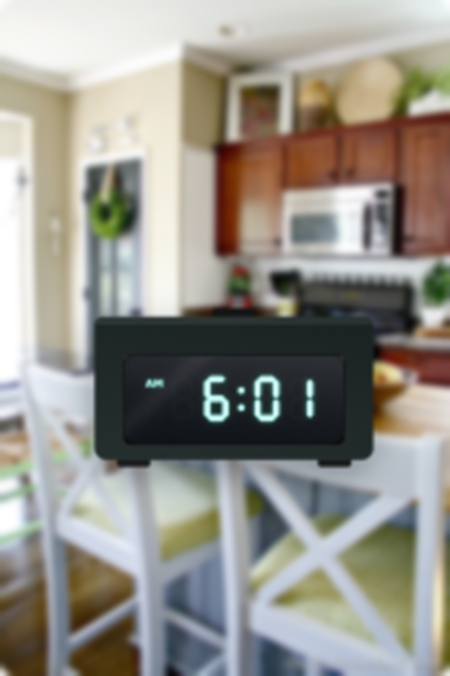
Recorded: h=6 m=1
